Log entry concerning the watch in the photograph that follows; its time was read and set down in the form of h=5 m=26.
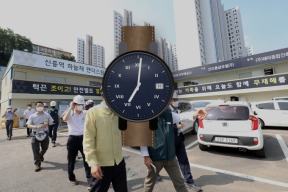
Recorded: h=7 m=1
